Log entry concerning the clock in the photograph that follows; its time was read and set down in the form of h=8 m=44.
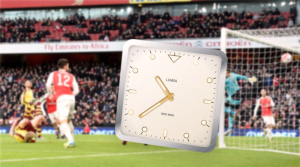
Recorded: h=10 m=38
